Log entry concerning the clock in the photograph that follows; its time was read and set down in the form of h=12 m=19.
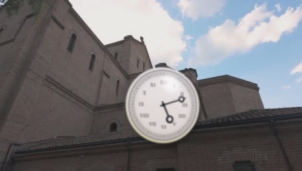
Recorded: h=5 m=12
